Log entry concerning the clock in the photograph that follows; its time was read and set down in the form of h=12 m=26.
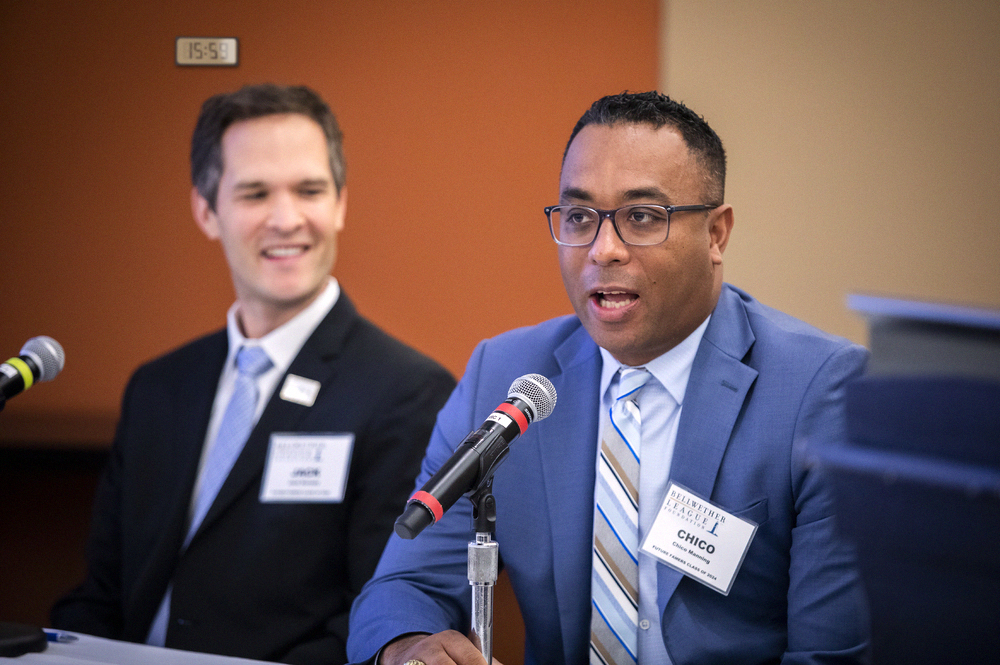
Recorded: h=15 m=59
